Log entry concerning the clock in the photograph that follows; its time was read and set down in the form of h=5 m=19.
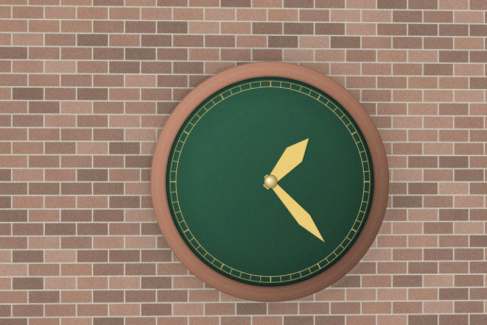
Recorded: h=1 m=23
